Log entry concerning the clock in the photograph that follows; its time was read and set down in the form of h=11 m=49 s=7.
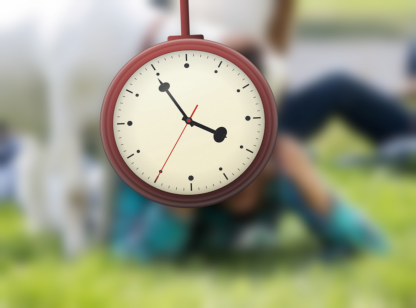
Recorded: h=3 m=54 s=35
